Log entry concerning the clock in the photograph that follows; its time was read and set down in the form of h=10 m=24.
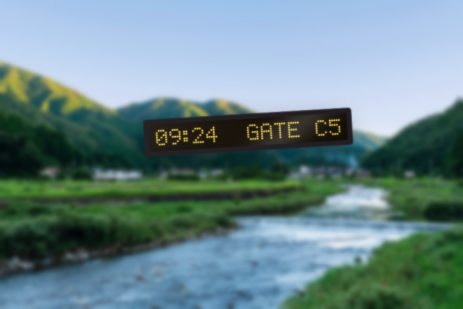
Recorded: h=9 m=24
